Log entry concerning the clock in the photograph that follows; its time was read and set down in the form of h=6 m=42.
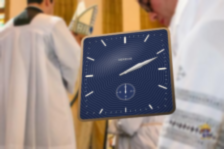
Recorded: h=2 m=11
